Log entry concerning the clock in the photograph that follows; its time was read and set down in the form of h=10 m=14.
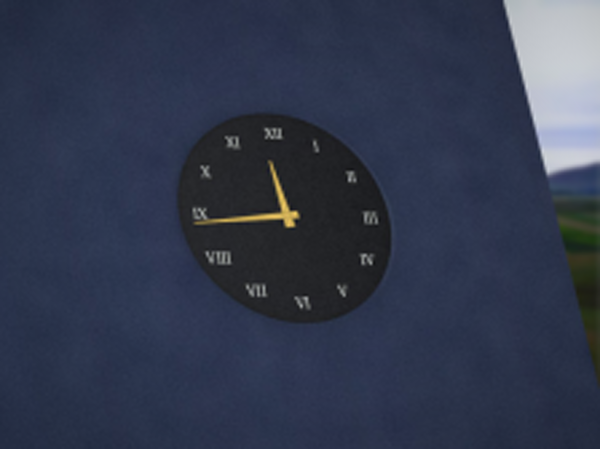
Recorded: h=11 m=44
